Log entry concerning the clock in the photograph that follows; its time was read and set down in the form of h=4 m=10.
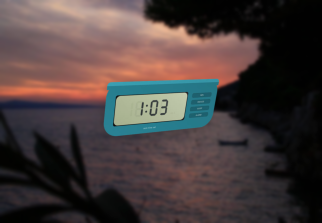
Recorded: h=1 m=3
